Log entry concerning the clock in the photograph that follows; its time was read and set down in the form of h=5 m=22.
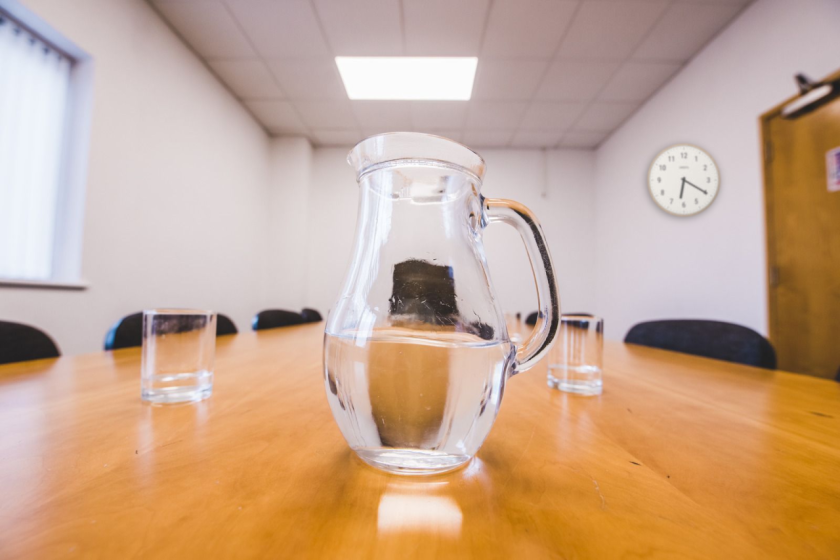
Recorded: h=6 m=20
